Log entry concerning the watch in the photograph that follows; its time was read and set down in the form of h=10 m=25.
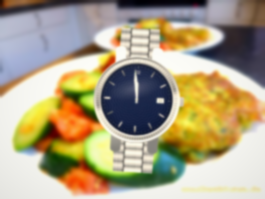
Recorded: h=11 m=59
